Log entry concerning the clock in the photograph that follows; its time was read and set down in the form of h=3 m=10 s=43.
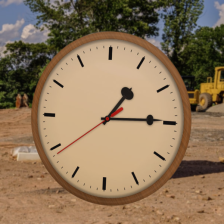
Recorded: h=1 m=14 s=39
